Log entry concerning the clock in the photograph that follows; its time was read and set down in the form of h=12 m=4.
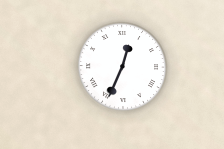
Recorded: h=12 m=34
